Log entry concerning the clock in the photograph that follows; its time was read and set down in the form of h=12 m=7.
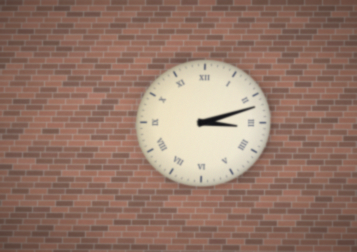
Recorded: h=3 m=12
